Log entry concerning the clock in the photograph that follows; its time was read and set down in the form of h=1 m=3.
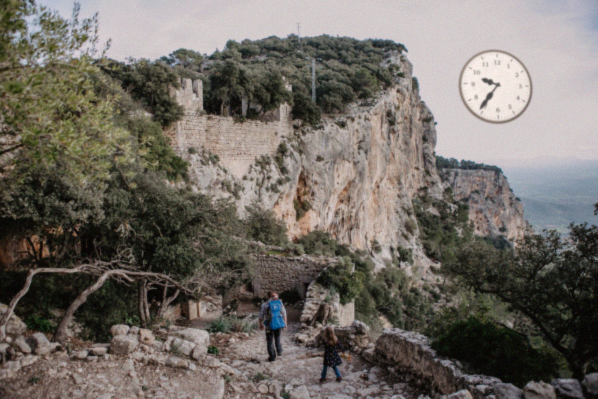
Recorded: h=9 m=36
